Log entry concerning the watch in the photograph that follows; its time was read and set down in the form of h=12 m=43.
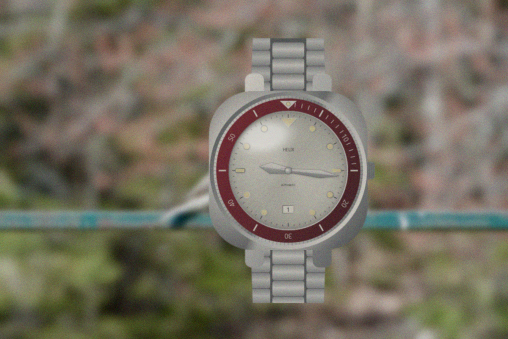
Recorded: h=9 m=16
